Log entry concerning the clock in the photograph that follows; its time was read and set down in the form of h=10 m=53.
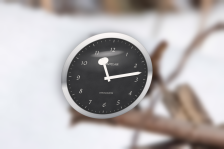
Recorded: h=11 m=13
